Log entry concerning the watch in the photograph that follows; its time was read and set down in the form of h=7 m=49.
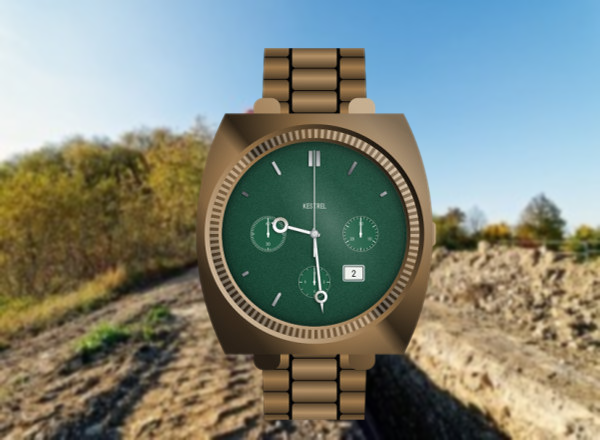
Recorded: h=9 m=29
